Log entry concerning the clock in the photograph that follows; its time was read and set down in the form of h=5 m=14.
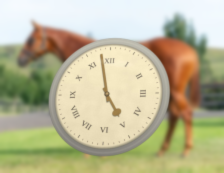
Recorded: h=4 m=58
